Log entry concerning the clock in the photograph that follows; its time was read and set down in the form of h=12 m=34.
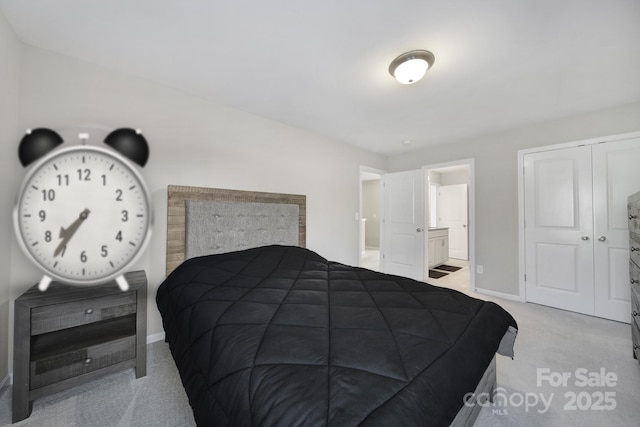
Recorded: h=7 m=36
